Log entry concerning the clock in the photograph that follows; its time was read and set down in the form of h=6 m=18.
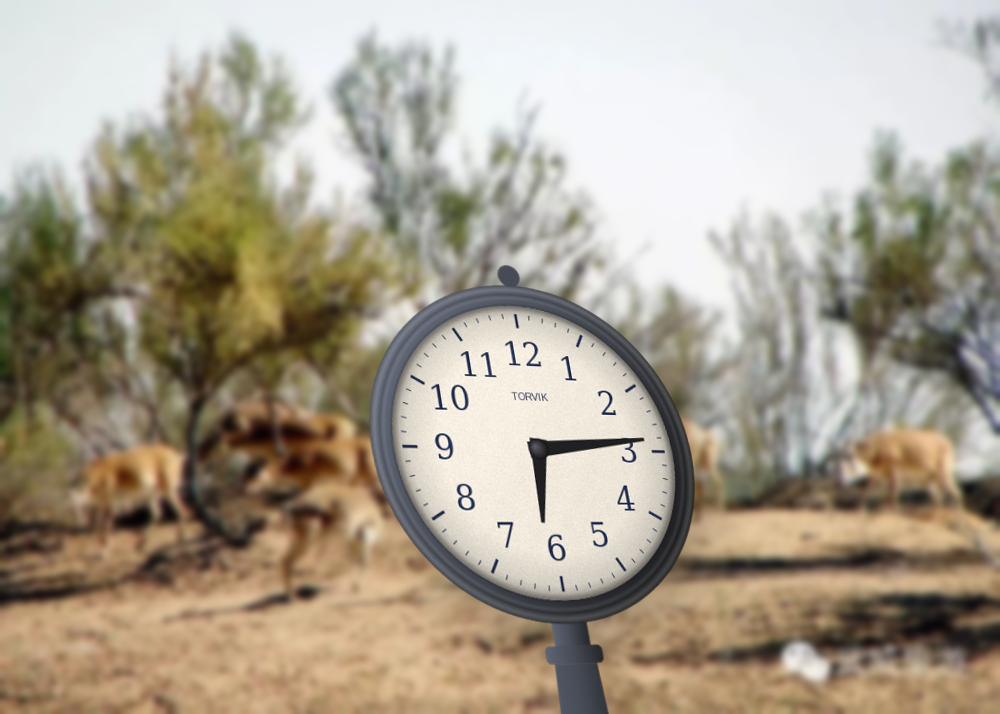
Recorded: h=6 m=14
